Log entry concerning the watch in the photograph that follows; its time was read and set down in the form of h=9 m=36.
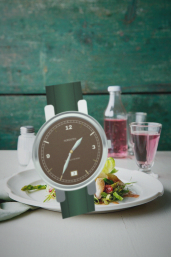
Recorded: h=1 m=35
